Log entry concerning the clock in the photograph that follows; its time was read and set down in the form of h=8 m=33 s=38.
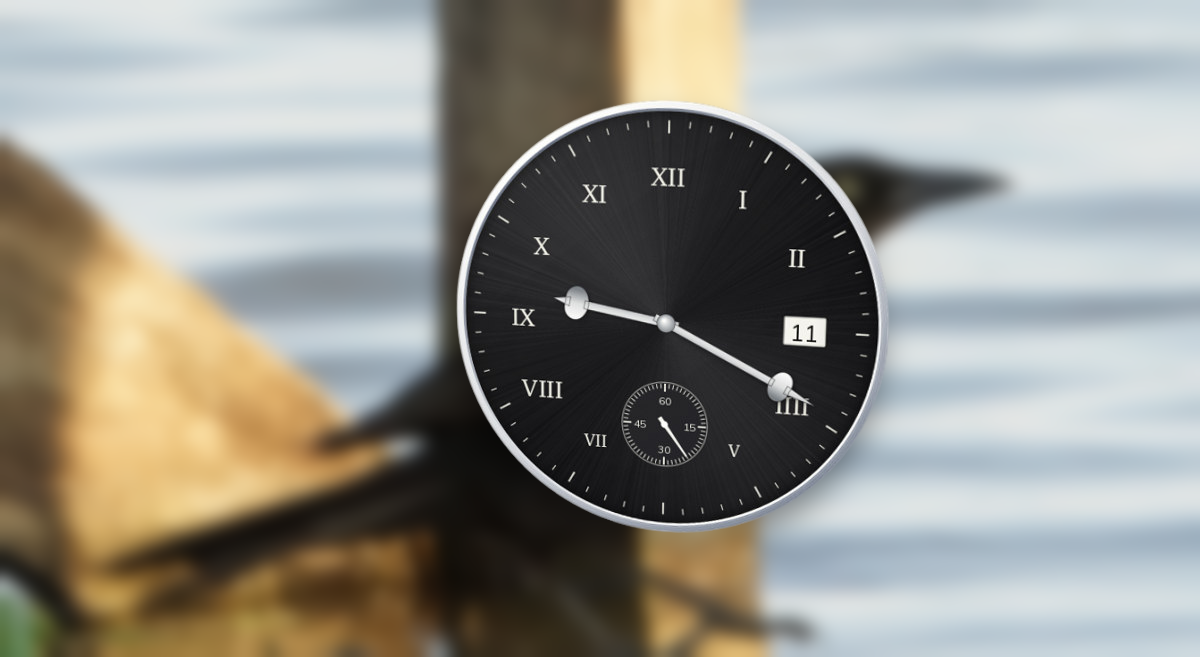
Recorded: h=9 m=19 s=24
